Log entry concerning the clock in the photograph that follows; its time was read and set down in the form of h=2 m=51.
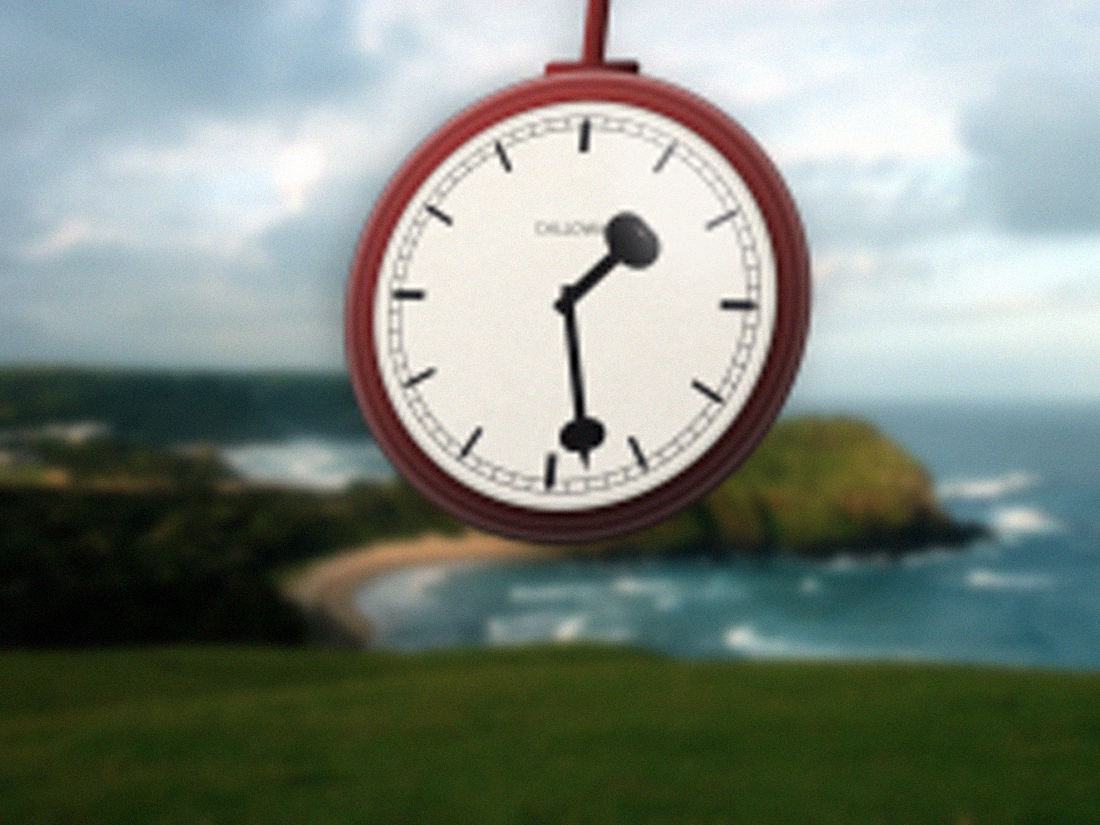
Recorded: h=1 m=28
